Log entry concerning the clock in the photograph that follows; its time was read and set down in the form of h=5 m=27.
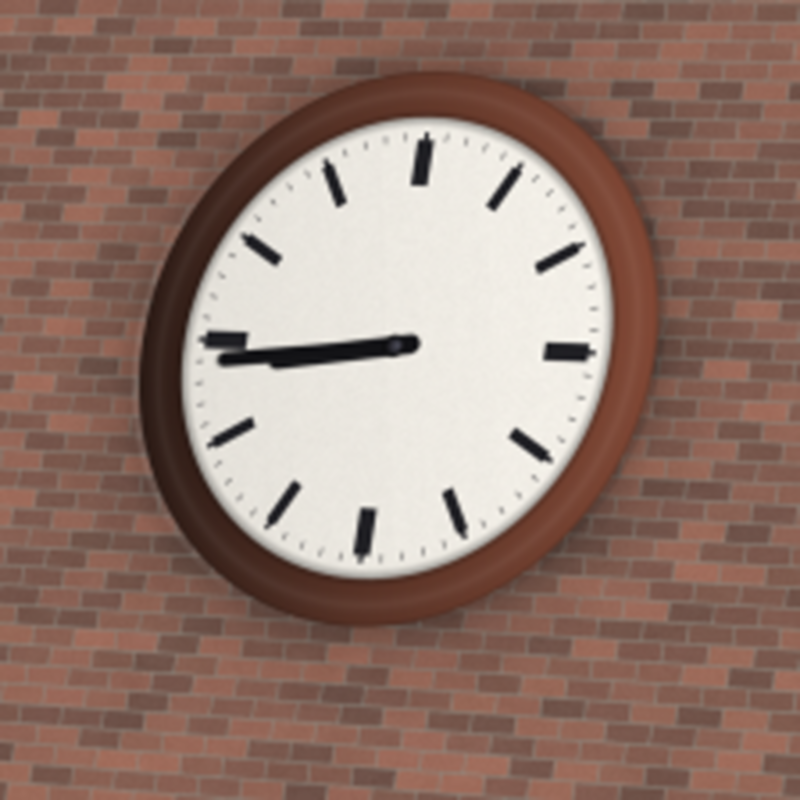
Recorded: h=8 m=44
